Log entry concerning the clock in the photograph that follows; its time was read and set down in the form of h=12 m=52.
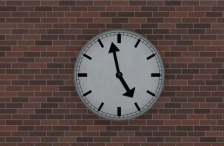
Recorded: h=4 m=58
